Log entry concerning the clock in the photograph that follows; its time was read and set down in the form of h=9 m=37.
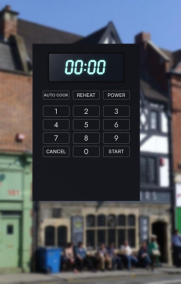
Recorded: h=0 m=0
